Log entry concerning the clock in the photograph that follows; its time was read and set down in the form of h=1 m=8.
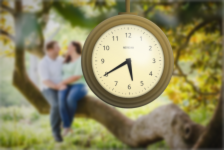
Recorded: h=5 m=40
